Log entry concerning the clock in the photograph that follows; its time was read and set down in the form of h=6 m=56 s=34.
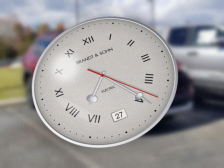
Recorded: h=7 m=24 s=23
